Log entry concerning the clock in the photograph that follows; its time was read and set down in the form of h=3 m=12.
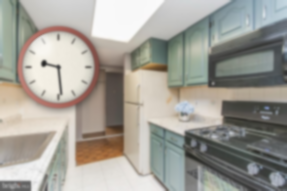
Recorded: h=9 m=29
